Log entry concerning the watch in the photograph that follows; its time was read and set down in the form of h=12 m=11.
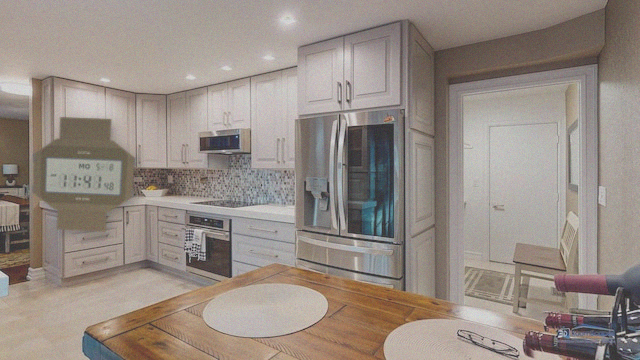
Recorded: h=11 m=41
